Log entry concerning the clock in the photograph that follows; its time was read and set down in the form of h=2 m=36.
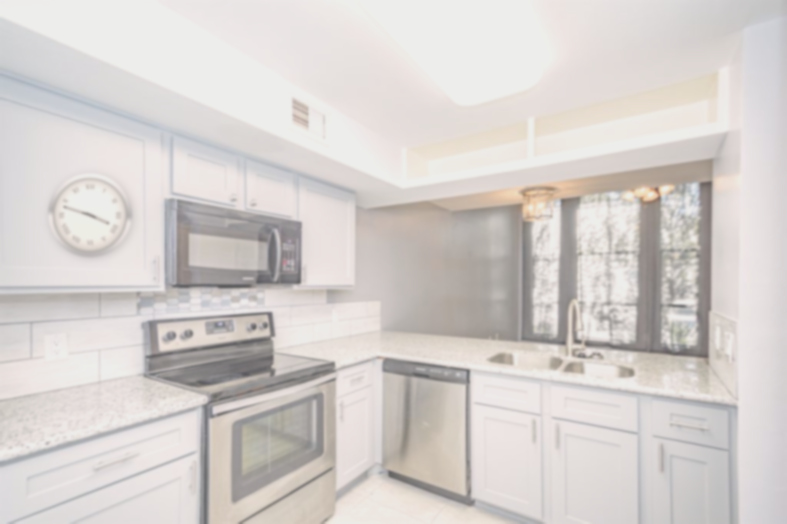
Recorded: h=3 m=48
